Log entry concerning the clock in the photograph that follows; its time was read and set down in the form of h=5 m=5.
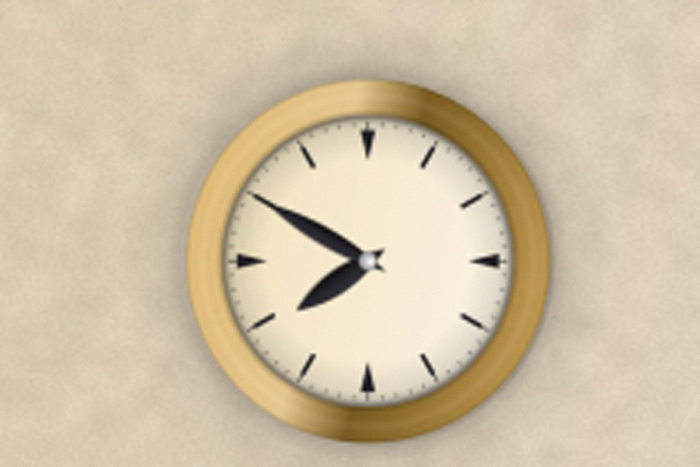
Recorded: h=7 m=50
